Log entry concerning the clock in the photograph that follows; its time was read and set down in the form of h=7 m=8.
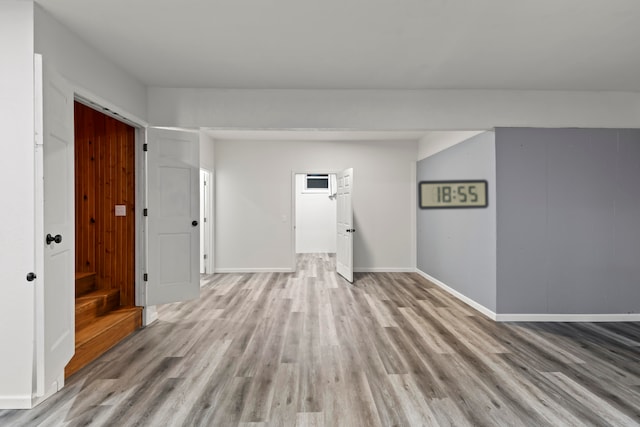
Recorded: h=18 m=55
